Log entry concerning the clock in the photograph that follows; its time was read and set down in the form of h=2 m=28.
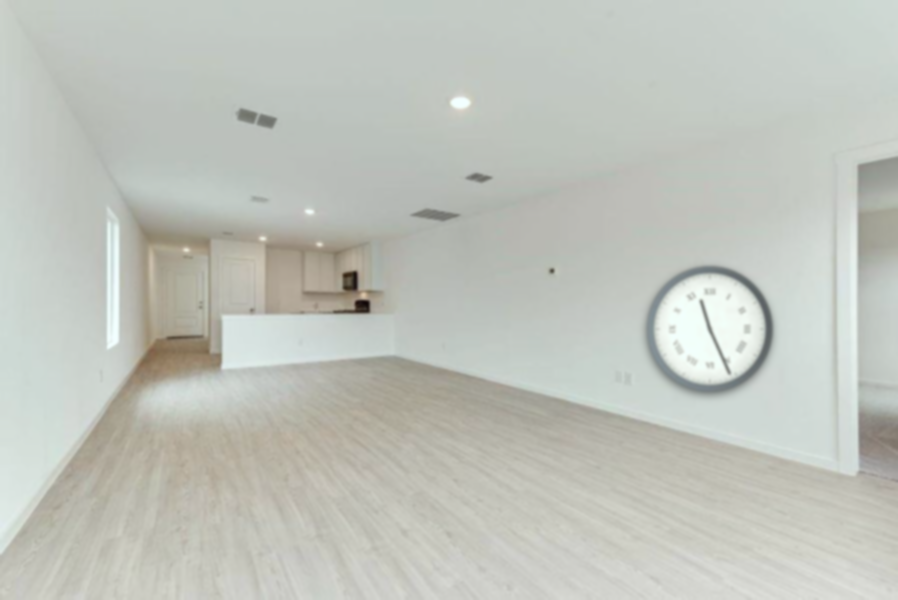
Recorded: h=11 m=26
